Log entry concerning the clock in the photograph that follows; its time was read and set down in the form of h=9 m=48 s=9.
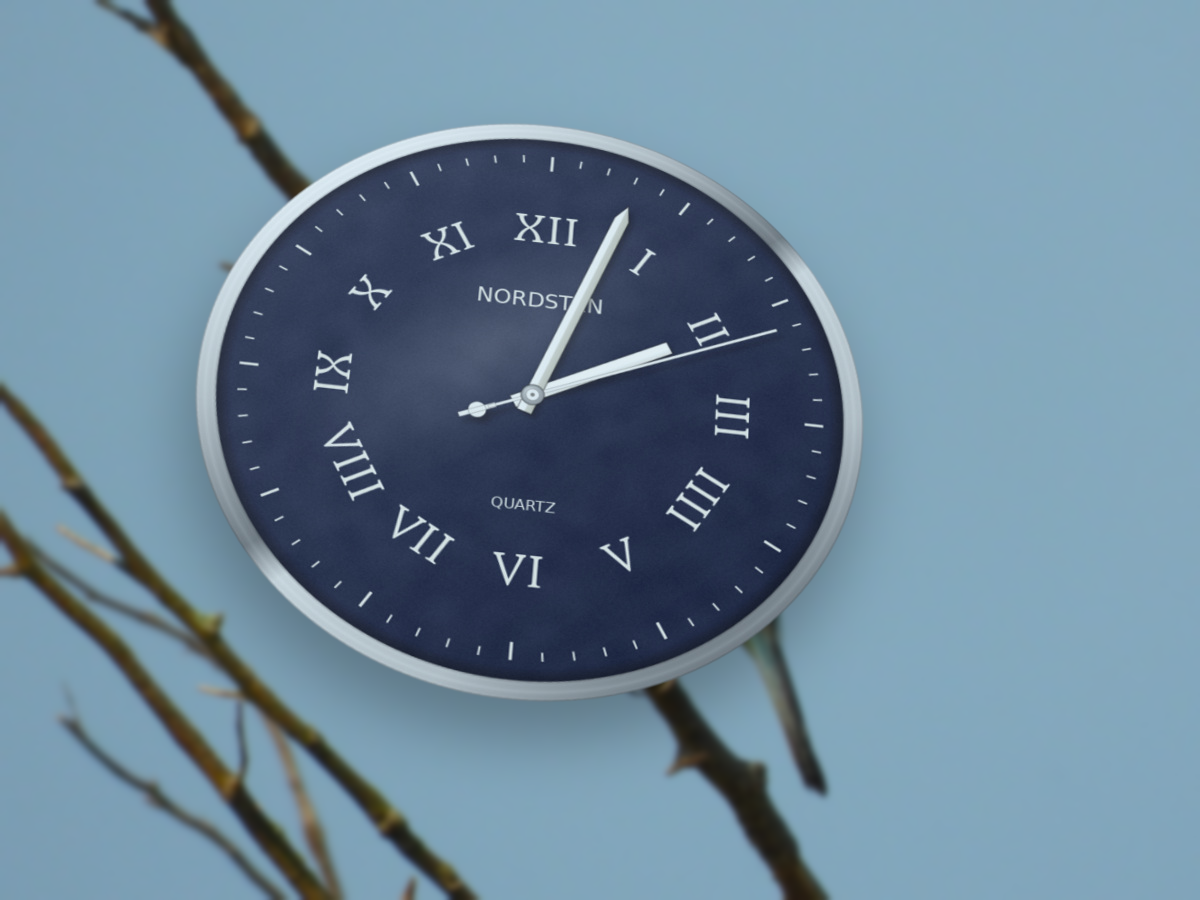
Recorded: h=2 m=3 s=11
